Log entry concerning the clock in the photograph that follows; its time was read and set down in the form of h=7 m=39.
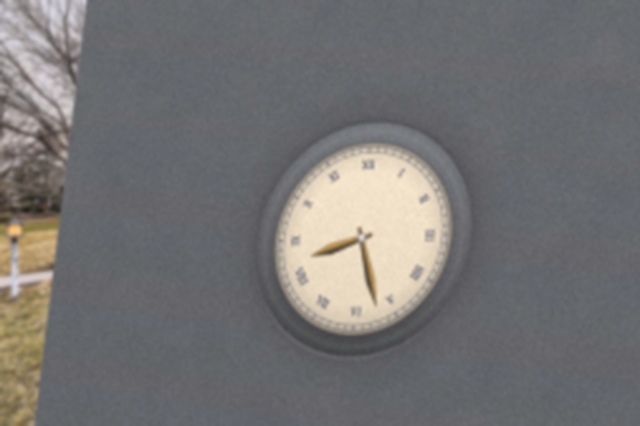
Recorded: h=8 m=27
